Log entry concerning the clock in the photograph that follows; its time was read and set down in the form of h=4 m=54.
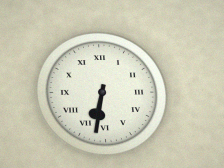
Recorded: h=6 m=32
